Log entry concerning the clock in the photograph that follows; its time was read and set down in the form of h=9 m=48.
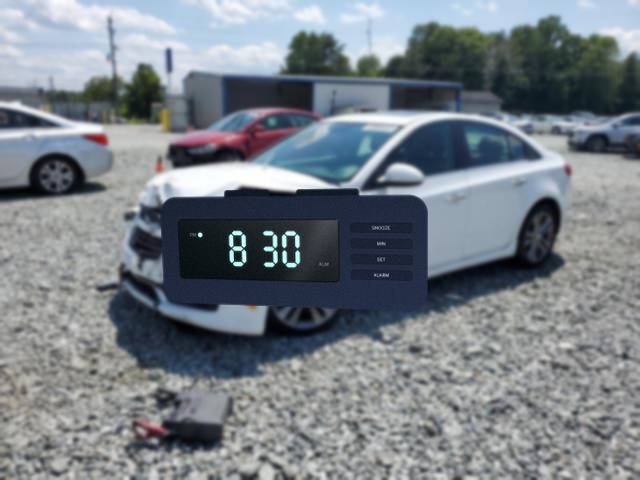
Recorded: h=8 m=30
